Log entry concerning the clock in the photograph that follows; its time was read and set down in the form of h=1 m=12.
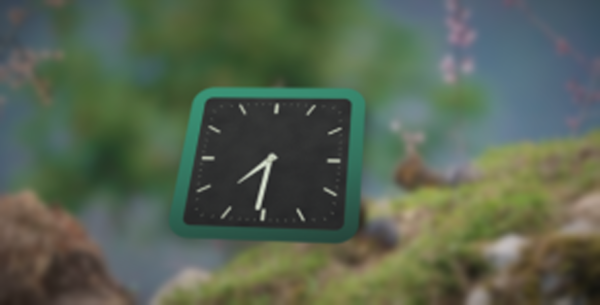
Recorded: h=7 m=31
